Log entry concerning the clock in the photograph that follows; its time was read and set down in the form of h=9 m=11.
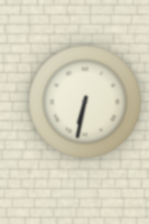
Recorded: h=6 m=32
